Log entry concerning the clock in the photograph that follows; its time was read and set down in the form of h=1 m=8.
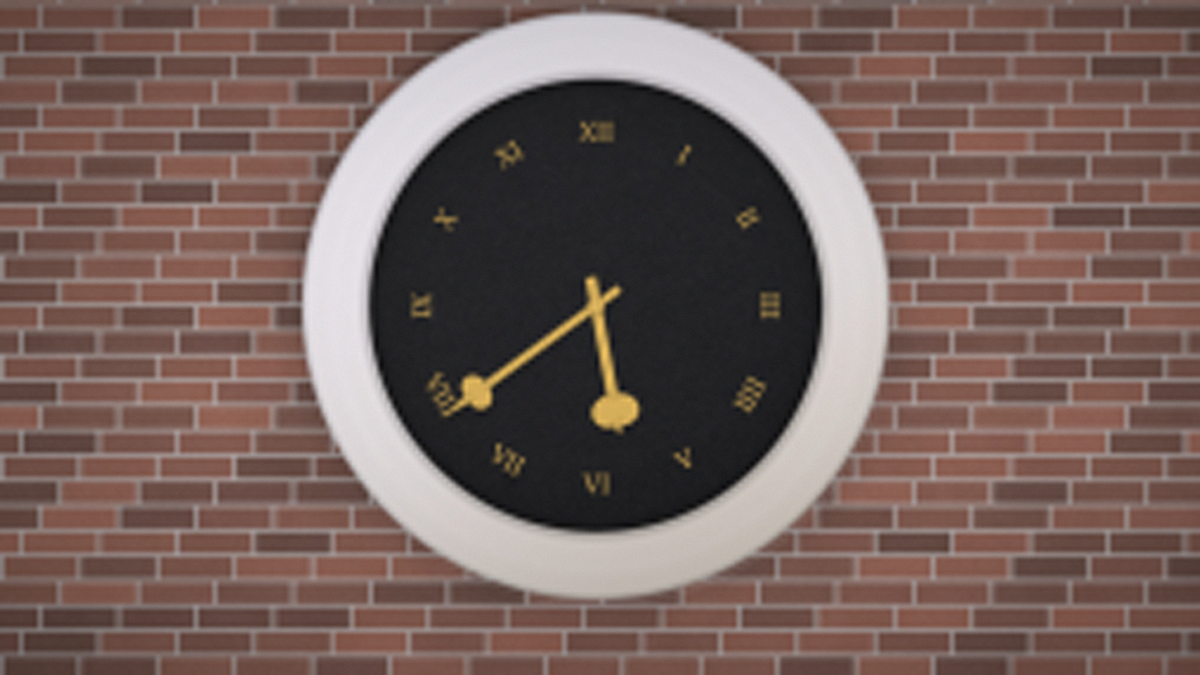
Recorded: h=5 m=39
